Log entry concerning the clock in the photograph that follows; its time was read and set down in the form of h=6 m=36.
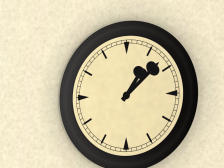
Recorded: h=1 m=8
